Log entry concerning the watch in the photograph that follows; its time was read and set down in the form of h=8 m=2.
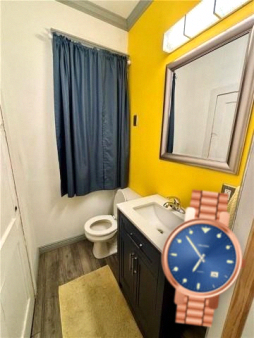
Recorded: h=6 m=53
